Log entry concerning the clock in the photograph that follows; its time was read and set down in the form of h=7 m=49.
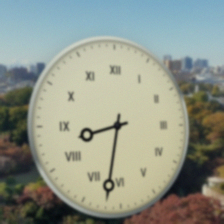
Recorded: h=8 m=32
